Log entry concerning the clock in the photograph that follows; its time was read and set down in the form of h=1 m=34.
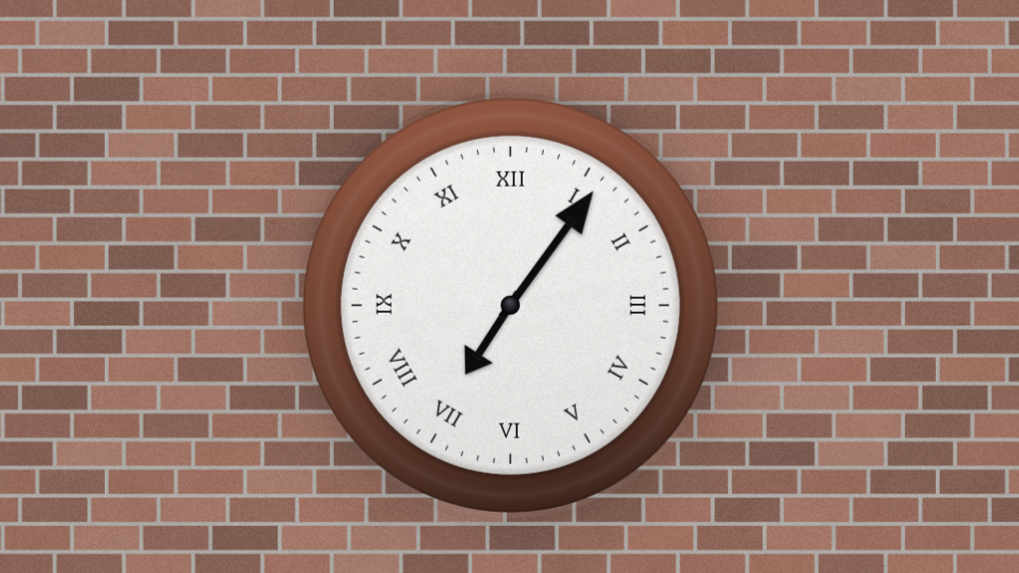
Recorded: h=7 m=6
